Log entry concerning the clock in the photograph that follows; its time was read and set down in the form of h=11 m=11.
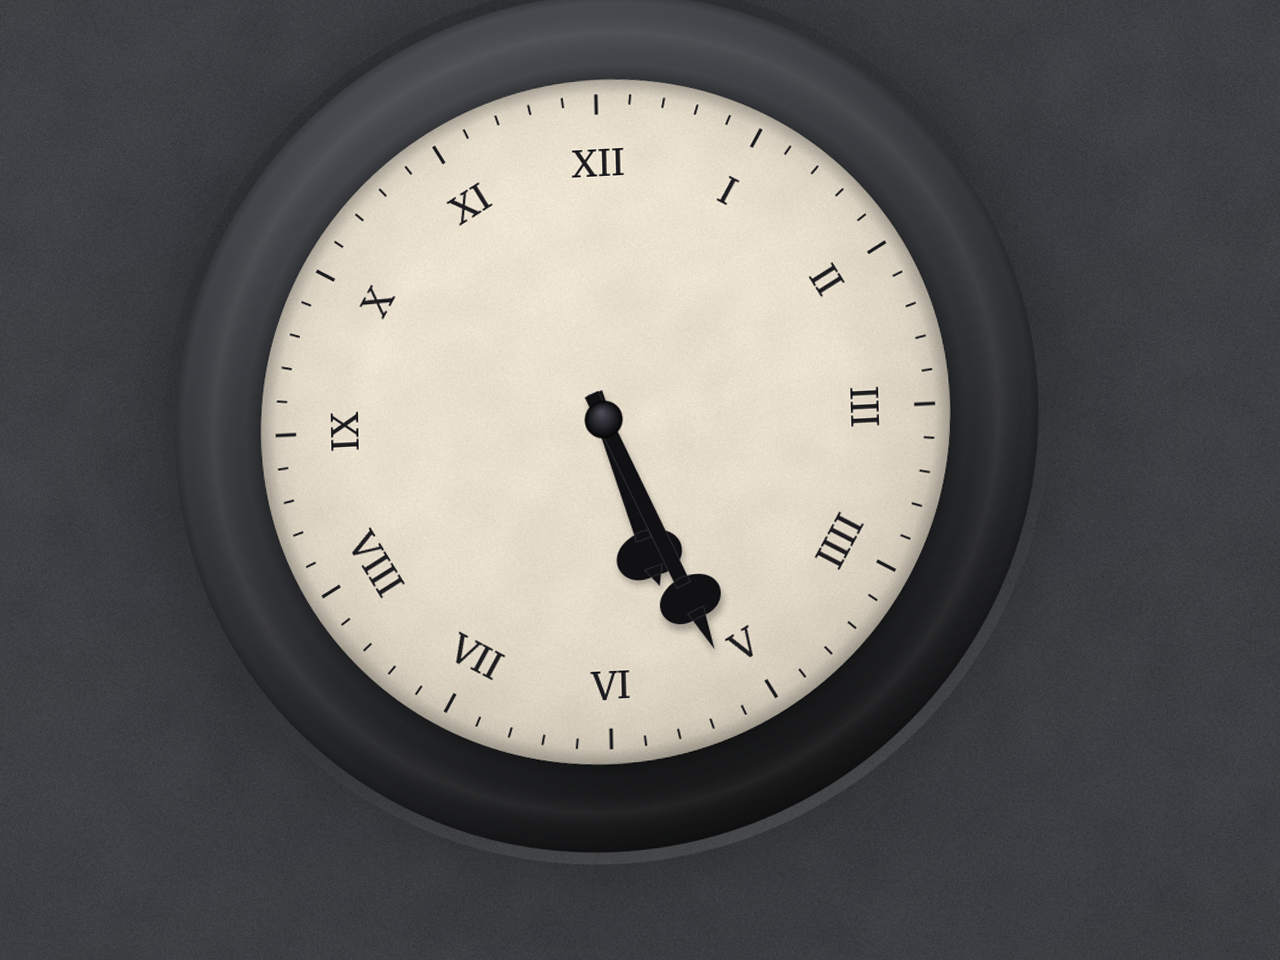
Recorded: h=5 m=26
